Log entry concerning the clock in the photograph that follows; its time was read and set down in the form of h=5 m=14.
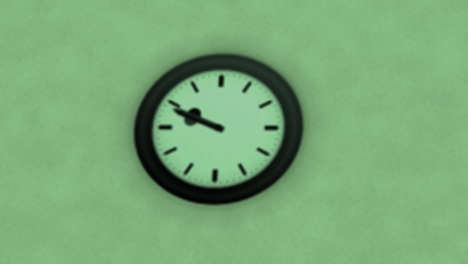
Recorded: h=9 m=49
